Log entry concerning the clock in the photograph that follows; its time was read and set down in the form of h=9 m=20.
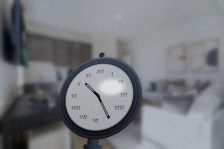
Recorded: h=10 m=25
